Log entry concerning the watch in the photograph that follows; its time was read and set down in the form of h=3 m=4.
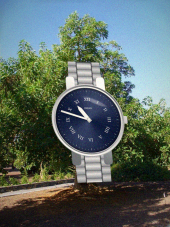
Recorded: h=10 m=48
